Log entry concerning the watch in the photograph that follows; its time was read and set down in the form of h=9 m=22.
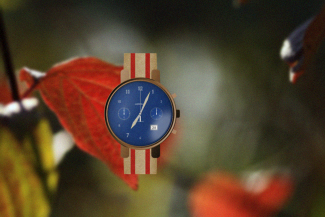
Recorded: h=7 m=4
